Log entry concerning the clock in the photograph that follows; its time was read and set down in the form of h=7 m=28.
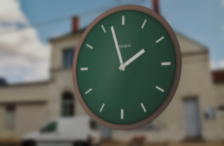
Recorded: h=1 m=57
